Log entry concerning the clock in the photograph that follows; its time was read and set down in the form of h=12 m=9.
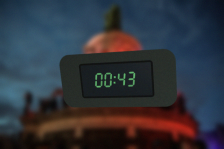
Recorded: h=0 m=43
